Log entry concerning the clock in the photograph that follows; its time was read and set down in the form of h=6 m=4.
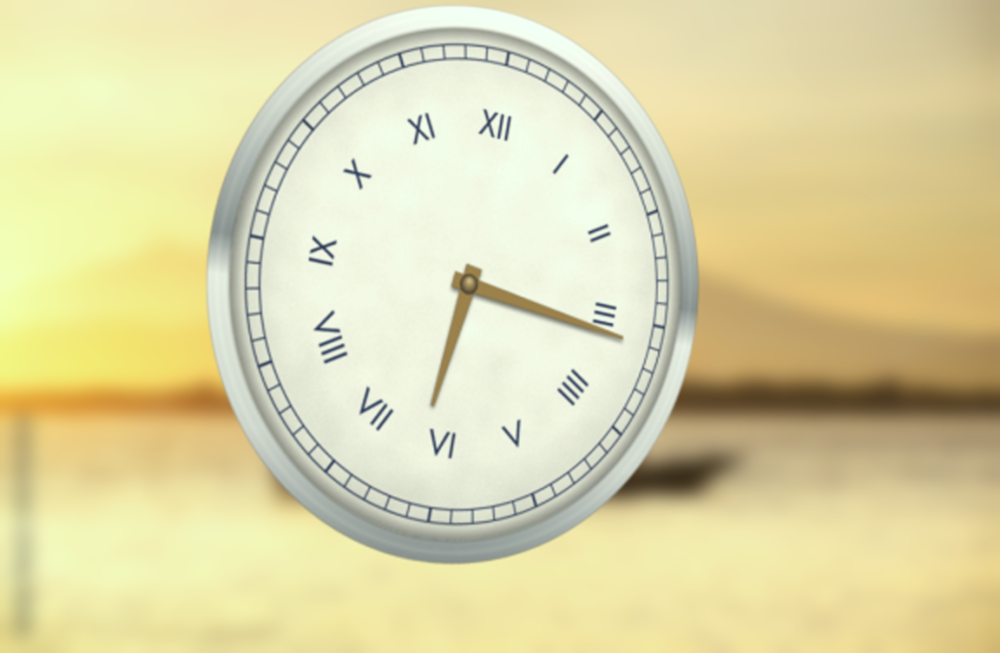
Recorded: h=6 m=16
